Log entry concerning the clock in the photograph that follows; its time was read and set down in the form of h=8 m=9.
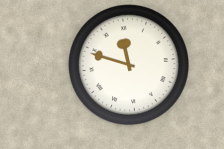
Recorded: h=11 m=49
